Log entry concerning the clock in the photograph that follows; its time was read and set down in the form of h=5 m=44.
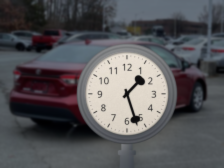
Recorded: h=1 m=27
